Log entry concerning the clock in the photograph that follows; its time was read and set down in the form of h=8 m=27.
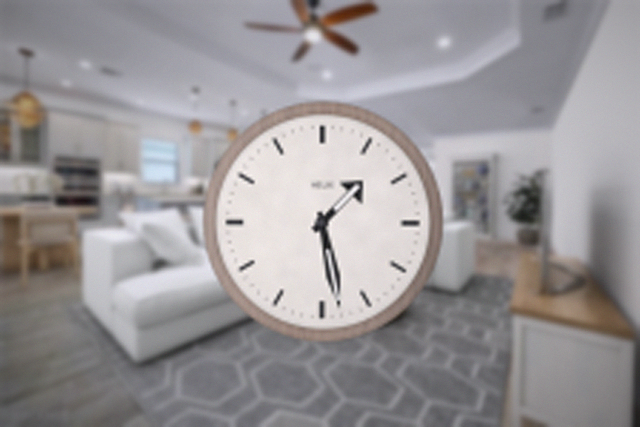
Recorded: h=1 m=28
